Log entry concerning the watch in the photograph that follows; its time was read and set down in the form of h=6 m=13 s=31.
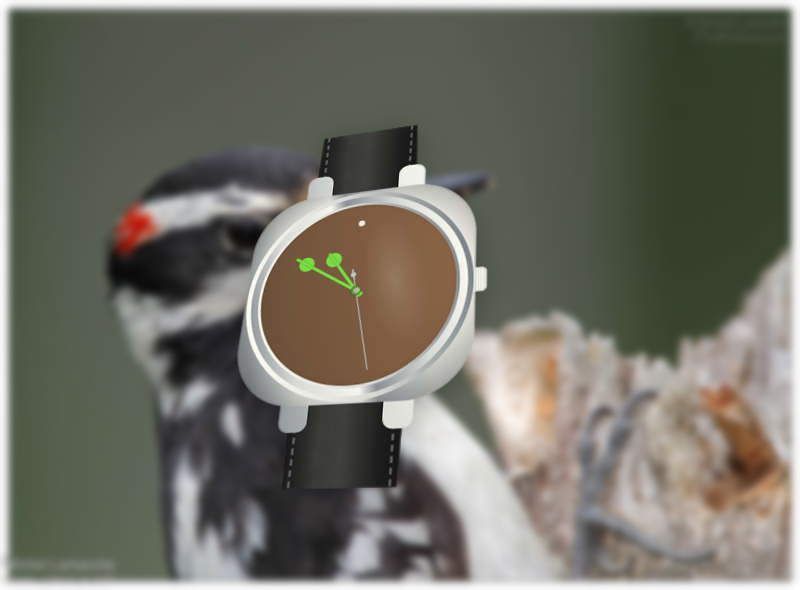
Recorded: h=10 m=50 s=28
